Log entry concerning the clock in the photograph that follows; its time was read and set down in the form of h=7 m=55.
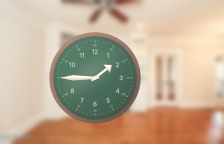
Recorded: h=1 m=45
